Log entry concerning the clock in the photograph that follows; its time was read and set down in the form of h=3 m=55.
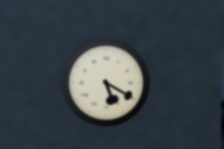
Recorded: h=5 m=20
